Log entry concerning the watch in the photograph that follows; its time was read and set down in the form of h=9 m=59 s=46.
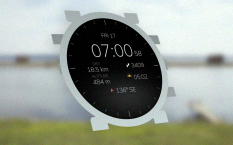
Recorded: h=7 m=0 s=58
